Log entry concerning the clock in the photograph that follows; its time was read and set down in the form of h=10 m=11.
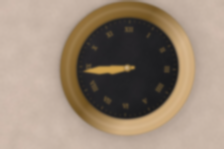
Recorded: h=8 m=44
